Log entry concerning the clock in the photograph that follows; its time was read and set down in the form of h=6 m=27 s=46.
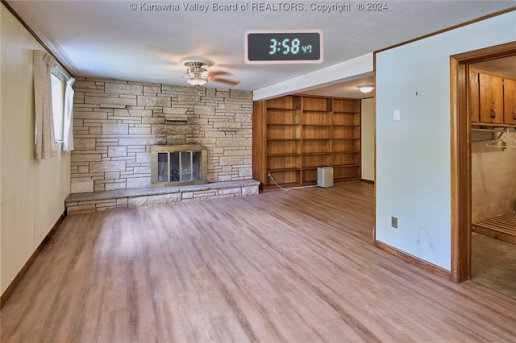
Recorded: h=3 m=58 s=47
